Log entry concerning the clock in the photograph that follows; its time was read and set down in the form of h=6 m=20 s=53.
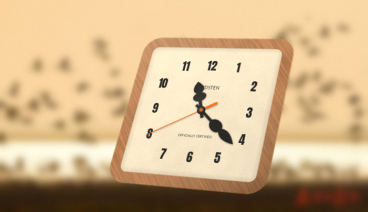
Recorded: h=11 m=21 s=40
